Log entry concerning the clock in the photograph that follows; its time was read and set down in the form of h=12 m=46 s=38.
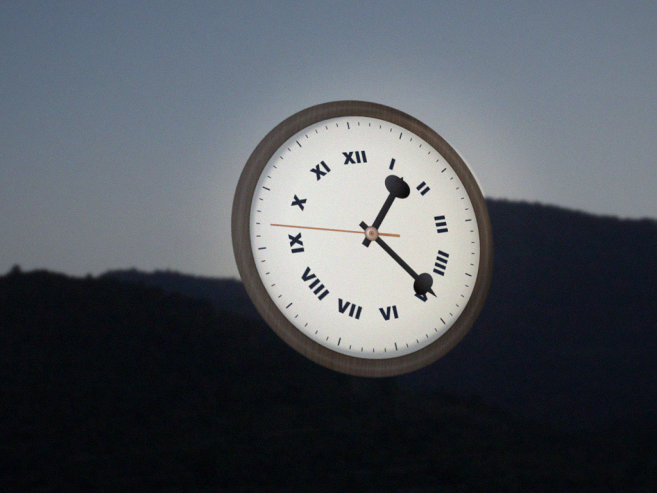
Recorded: h=1 m=23 s=47
